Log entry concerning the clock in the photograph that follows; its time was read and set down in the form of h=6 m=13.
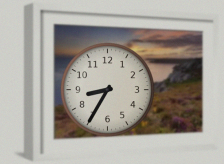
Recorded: h=8 m=35
